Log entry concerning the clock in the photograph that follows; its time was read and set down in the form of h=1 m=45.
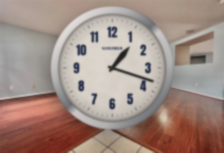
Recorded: h=1 m=18
